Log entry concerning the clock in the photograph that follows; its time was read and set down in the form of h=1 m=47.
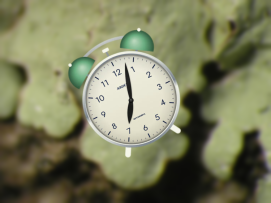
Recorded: h=7 m=3
